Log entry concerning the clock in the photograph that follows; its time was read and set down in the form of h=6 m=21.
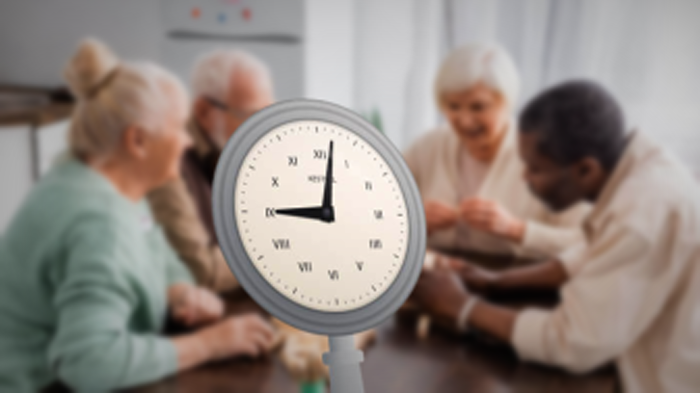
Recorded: h=9 m=2
